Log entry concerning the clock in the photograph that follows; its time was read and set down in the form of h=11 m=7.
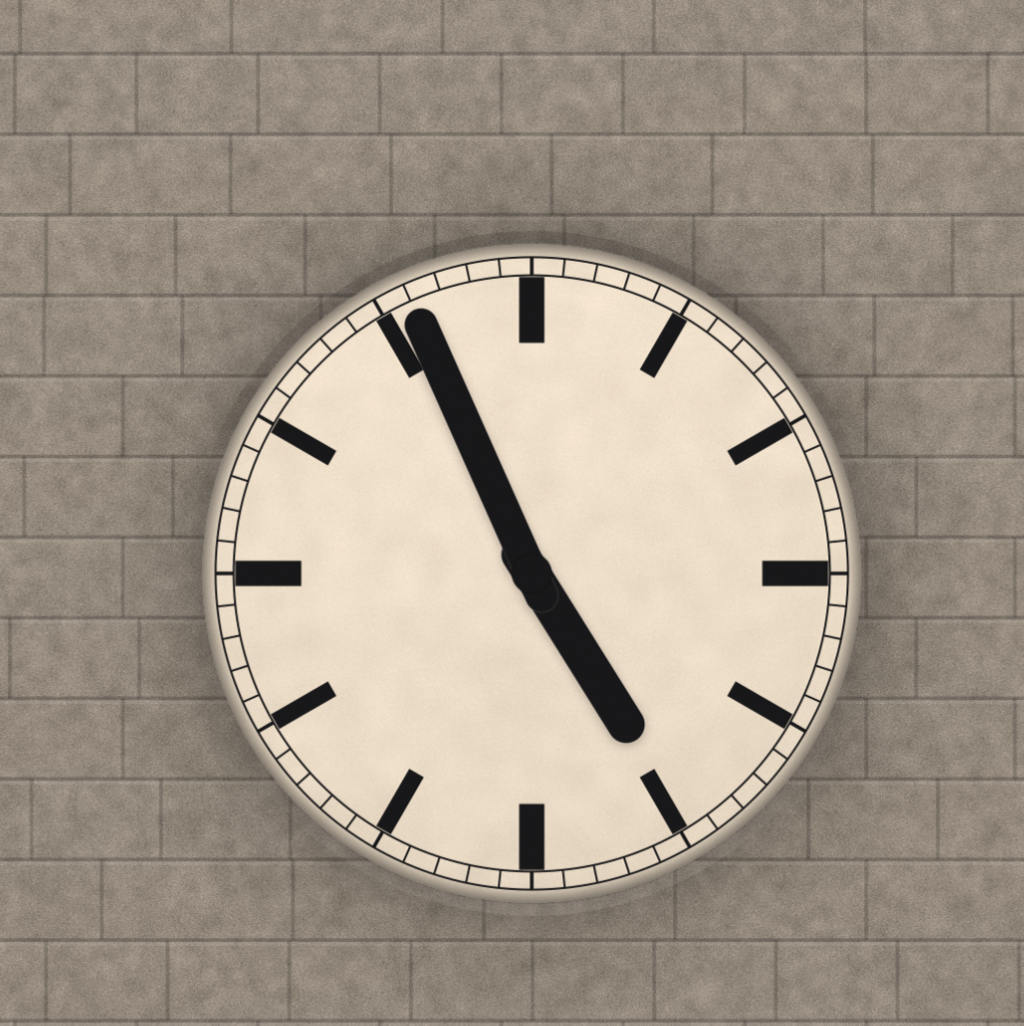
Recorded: h=4 m=56
